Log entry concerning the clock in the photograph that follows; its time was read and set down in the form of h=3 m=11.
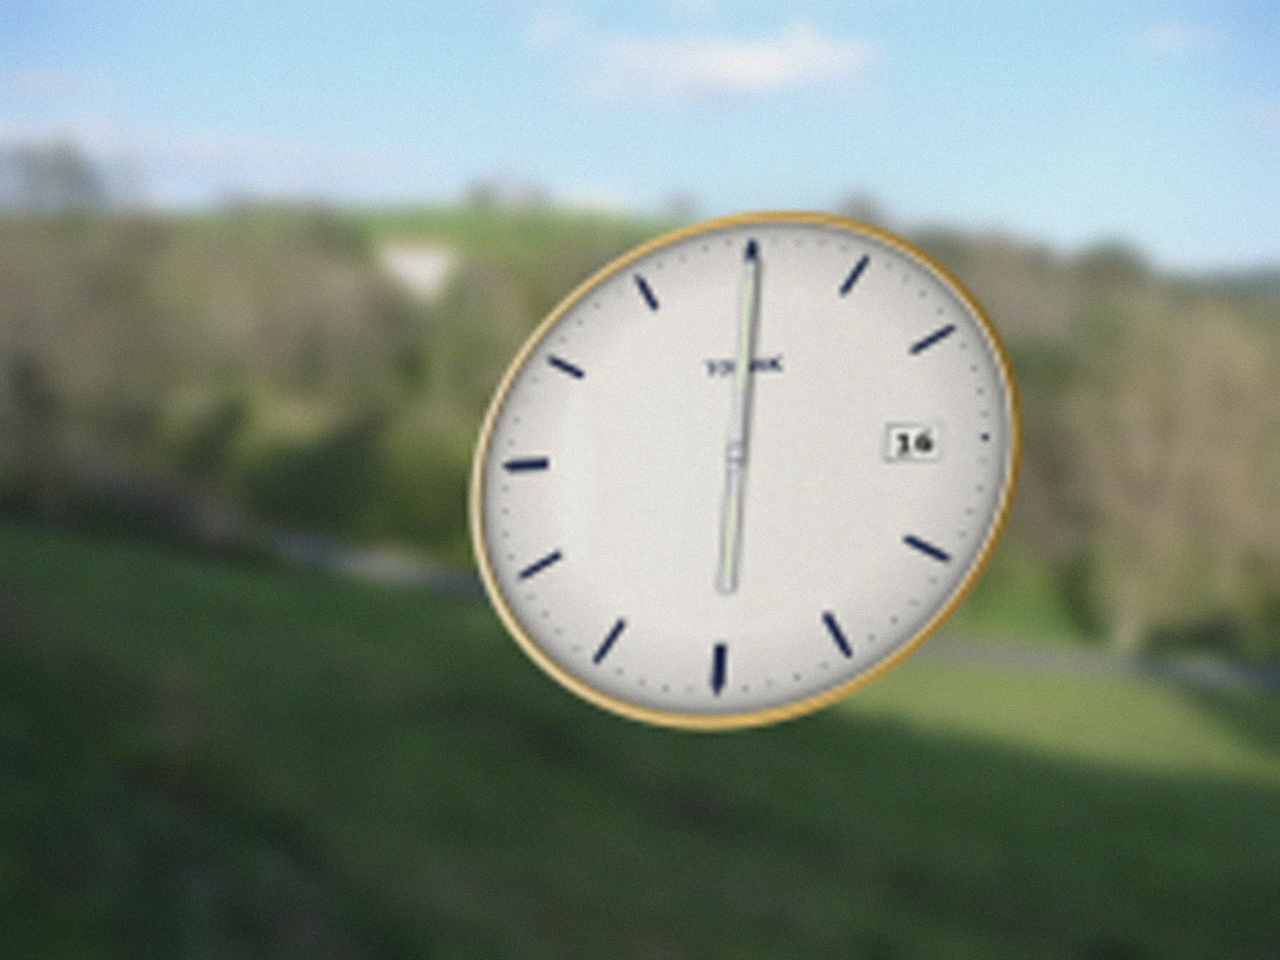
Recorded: h=6 m=0
